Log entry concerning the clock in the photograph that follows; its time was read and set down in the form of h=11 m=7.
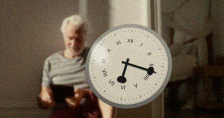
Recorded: h=6 m=17
